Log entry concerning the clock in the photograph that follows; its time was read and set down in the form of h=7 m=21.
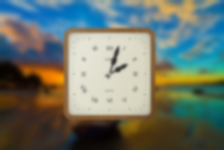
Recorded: h=2 m=3
